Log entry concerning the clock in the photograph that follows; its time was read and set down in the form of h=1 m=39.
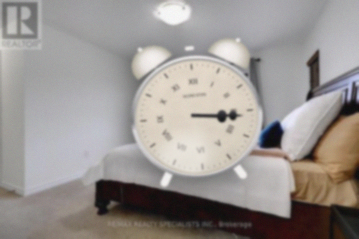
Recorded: h=3 m=16
